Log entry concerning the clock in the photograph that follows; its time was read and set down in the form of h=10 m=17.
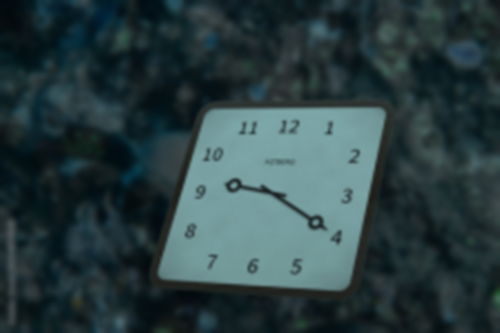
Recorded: h=9 m=20
